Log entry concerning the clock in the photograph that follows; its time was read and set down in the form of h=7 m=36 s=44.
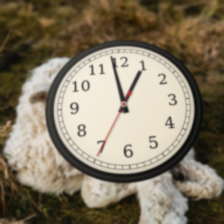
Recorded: h=12 m=58 s=35
